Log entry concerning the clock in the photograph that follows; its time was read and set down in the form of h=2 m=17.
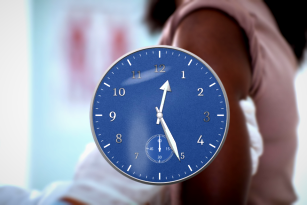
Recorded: h=12 m=26
